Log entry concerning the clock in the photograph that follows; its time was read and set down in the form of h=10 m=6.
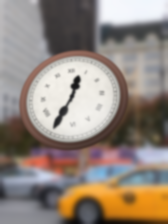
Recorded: h=12 m=35
